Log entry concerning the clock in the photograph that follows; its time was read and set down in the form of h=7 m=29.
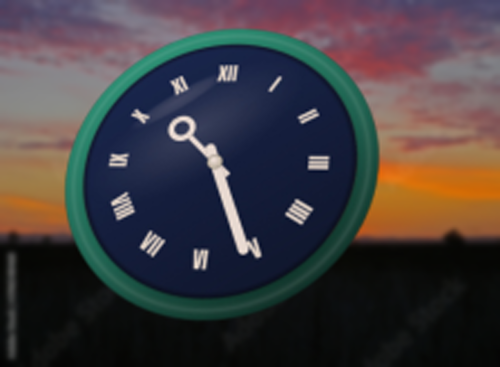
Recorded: h=10 m=26
